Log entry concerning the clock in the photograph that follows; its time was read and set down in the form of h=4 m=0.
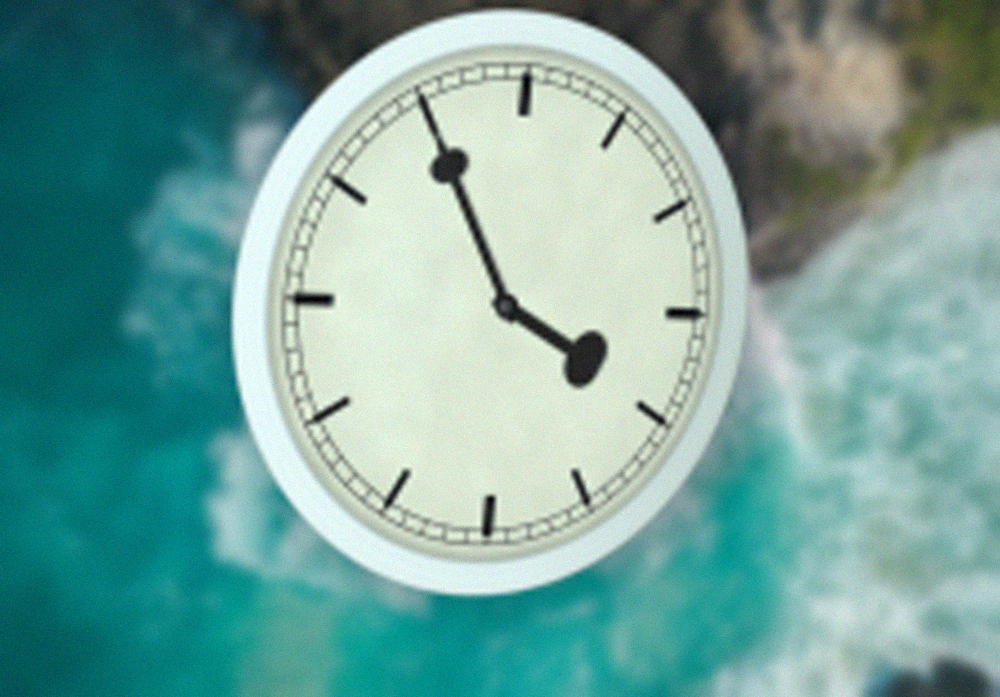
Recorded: h=3 m=55
